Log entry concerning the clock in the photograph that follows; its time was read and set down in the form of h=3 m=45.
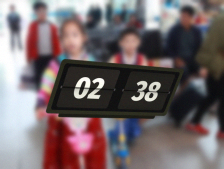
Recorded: h=2 m=38
